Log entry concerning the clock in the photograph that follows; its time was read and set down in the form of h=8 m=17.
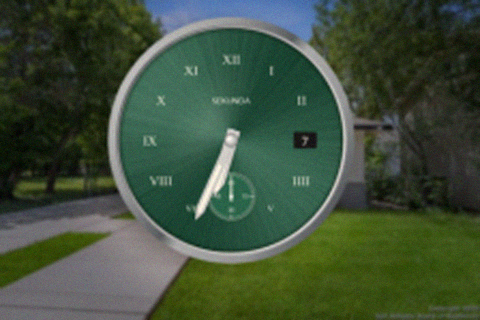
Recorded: h=6 m=34
